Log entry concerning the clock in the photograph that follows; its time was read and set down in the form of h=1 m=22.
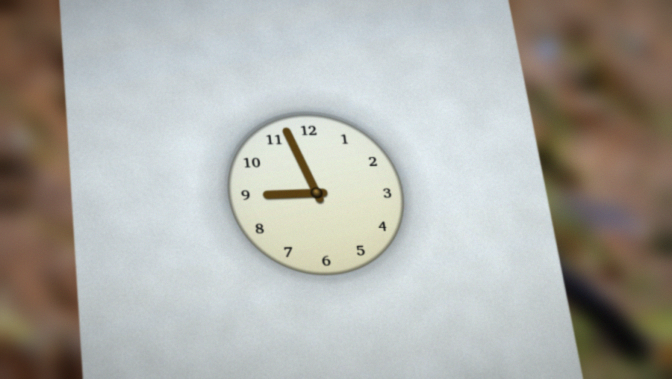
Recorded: h=8 m=57
